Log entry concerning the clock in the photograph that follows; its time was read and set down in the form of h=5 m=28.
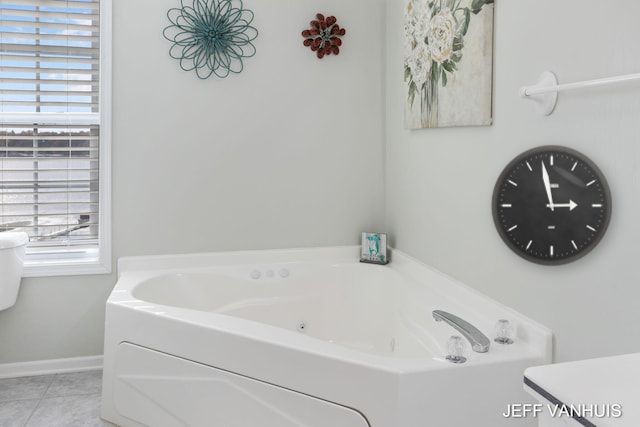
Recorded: h=2 m=58
